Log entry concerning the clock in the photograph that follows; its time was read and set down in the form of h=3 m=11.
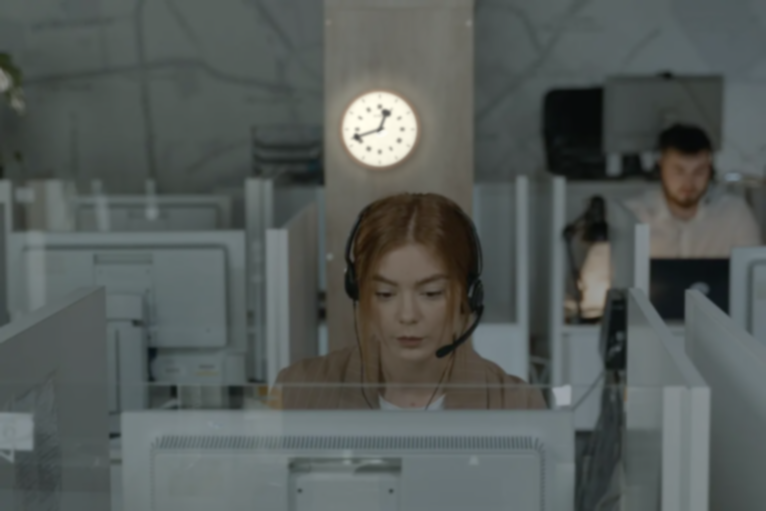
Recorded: h=12 m=42
